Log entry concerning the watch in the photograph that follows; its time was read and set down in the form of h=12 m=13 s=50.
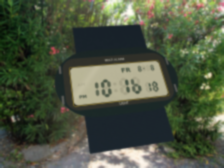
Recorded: h=10 m=16 s=18
